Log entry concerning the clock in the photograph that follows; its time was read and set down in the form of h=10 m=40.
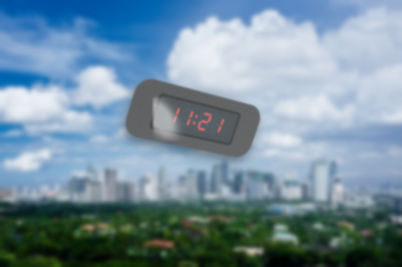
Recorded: h=11 m=21
